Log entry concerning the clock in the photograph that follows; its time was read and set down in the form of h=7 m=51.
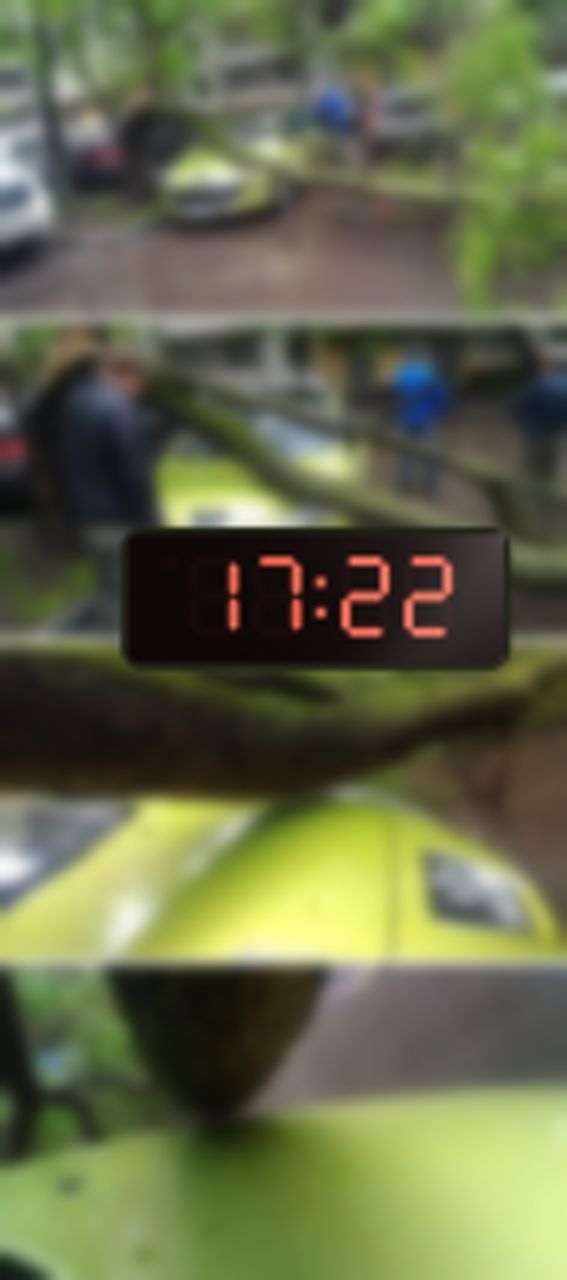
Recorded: h=17 m=22
